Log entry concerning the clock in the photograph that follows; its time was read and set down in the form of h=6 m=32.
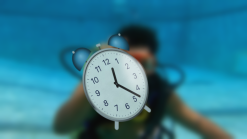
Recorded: h=12 m=23
